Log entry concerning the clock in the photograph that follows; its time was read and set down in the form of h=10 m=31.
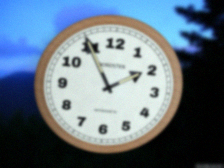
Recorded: h=1 m=55
